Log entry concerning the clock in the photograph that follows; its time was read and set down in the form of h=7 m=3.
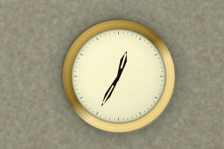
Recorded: h=12 m=35
